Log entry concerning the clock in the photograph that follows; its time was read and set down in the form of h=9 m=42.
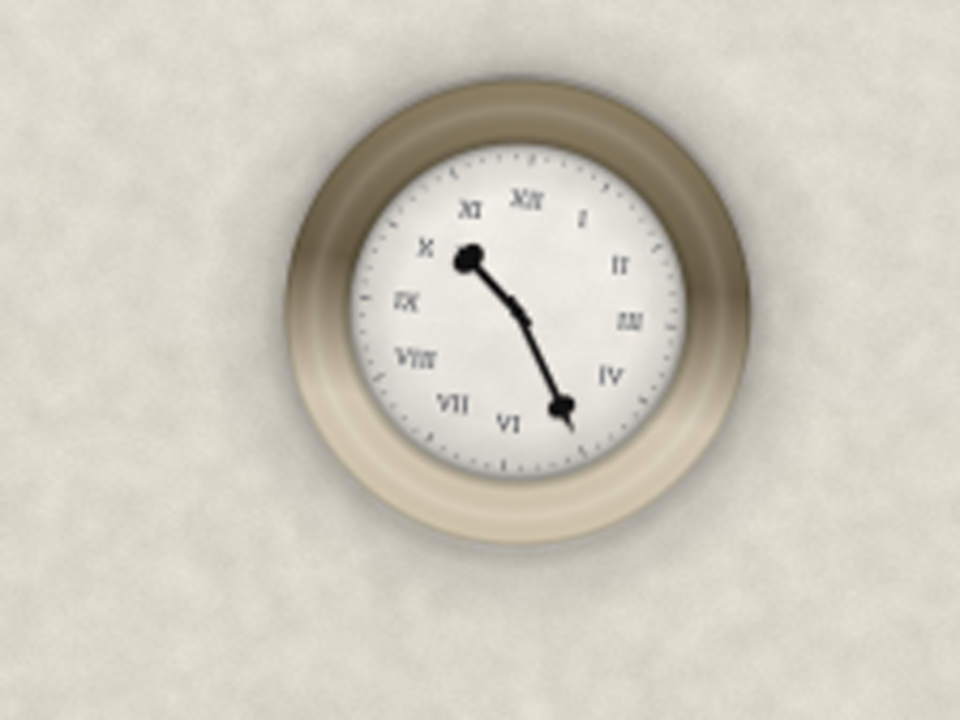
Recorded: h=10 m=25
